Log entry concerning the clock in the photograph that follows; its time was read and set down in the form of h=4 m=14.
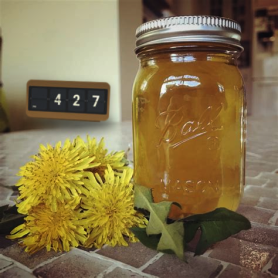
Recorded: h=4 m=27
